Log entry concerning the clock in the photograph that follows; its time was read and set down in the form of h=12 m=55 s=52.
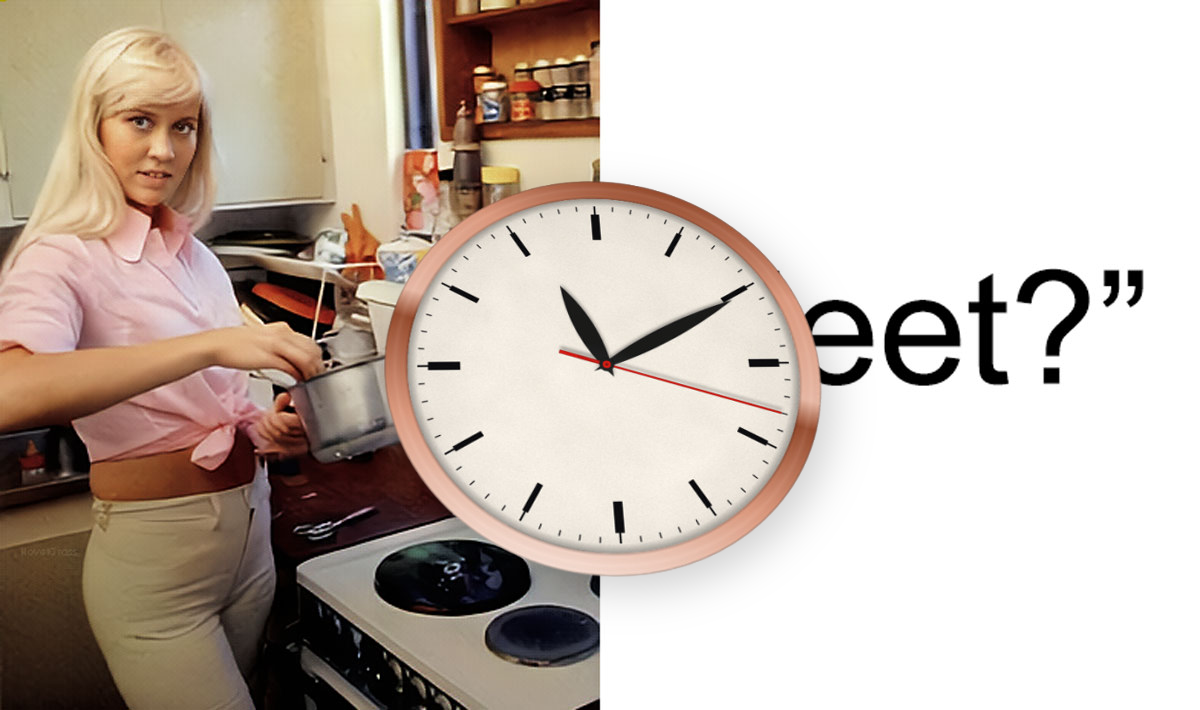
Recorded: h=11 m=10 s=18
